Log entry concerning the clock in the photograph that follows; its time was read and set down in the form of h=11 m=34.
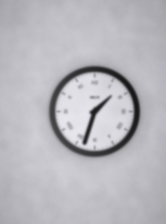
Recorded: h=1 m=33
